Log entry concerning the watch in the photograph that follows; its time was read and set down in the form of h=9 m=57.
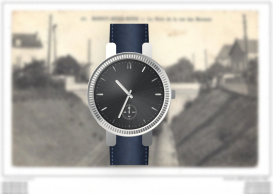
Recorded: h=10 m=34
